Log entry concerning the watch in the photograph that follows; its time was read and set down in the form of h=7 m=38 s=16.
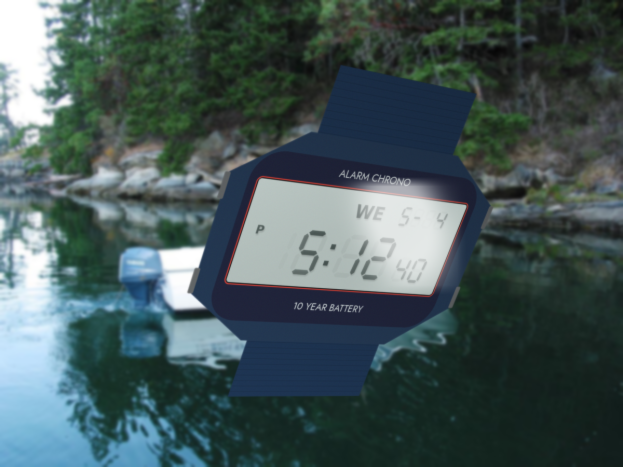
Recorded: h=5 m=12 s=40
